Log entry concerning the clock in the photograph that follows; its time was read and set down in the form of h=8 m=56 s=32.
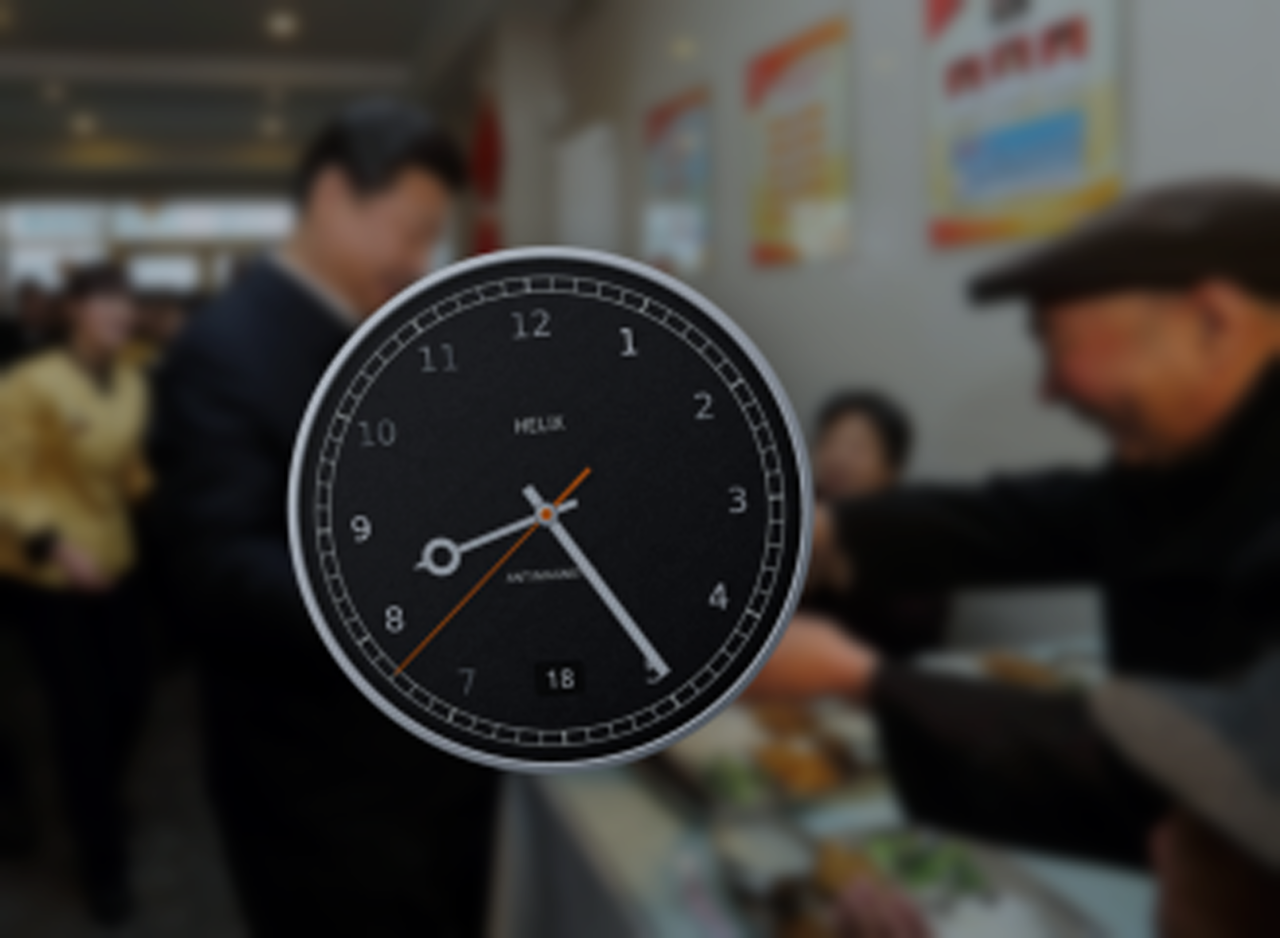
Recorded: h=8 m=24 s=38
